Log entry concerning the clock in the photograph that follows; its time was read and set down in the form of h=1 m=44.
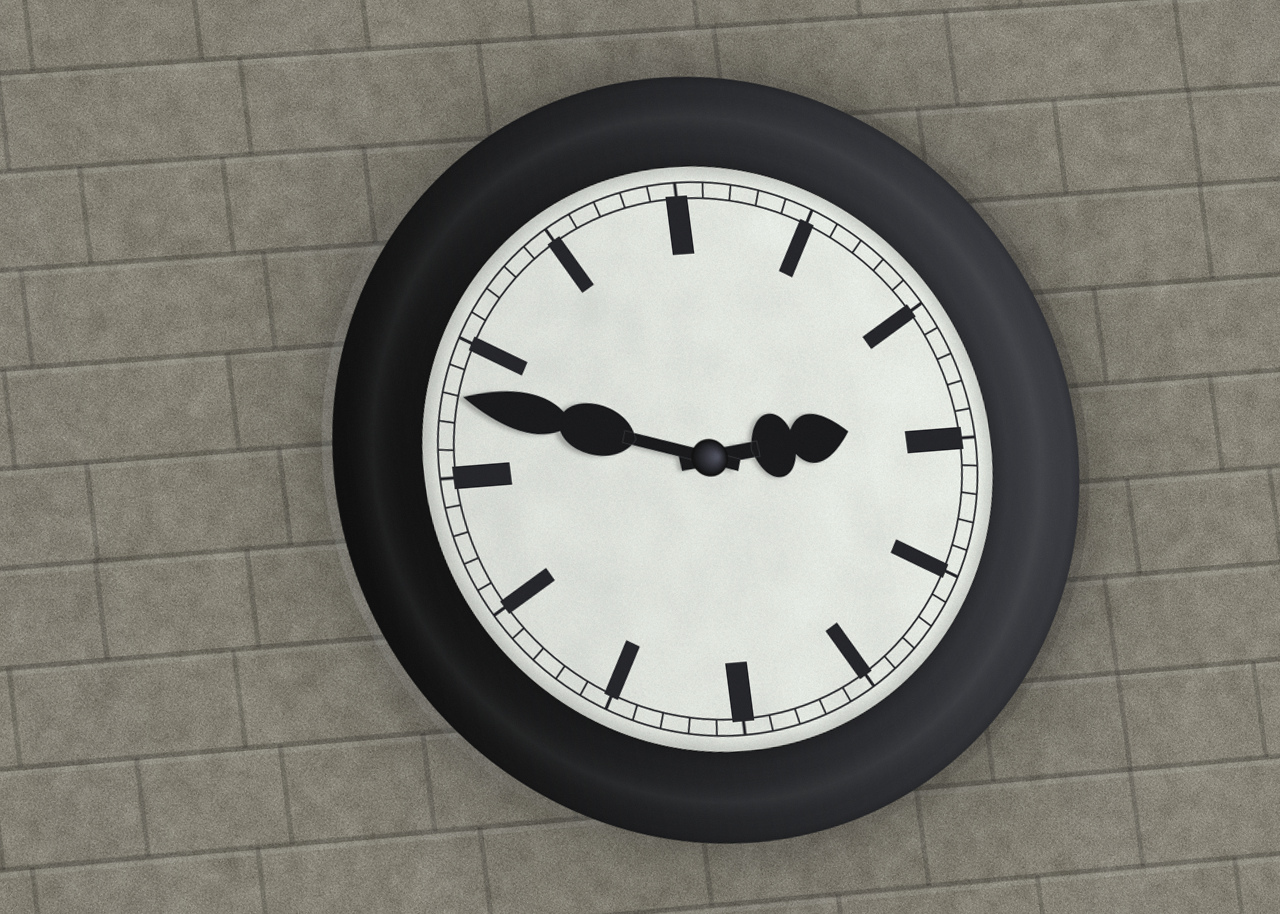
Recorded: h=2 m=48
